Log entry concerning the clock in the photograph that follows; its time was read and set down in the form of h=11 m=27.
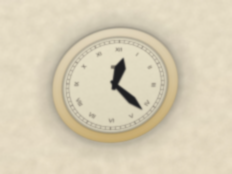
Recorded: h=12 m=22
